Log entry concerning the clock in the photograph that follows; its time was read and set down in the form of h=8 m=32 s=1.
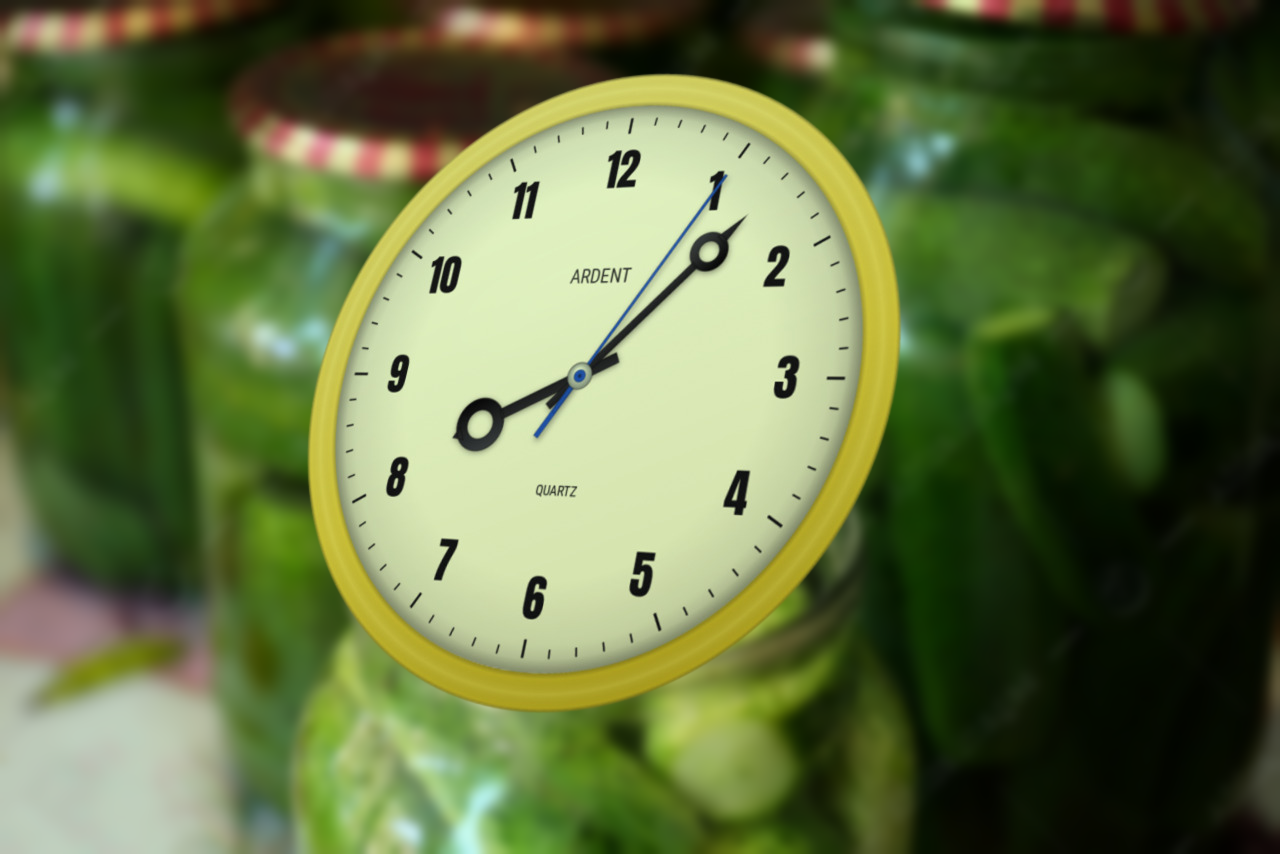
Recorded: h=8 m=7 s=5
